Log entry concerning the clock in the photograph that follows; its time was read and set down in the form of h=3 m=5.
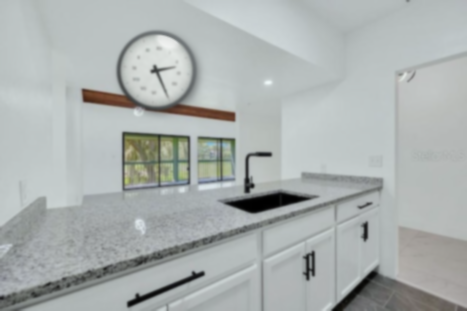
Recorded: h=2 m=25
